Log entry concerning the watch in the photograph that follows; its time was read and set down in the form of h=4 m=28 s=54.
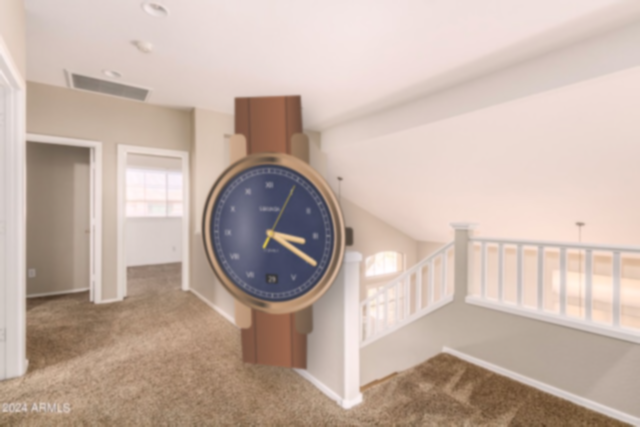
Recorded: h=3 m=20 s=5
